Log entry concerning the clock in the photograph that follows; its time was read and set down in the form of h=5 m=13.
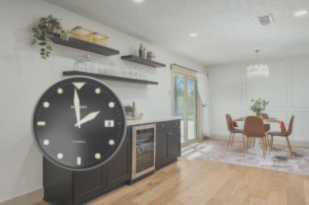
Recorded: h=1 m=59
